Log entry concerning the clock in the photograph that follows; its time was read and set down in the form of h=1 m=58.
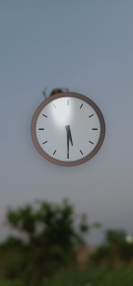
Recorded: h=5 m=30
